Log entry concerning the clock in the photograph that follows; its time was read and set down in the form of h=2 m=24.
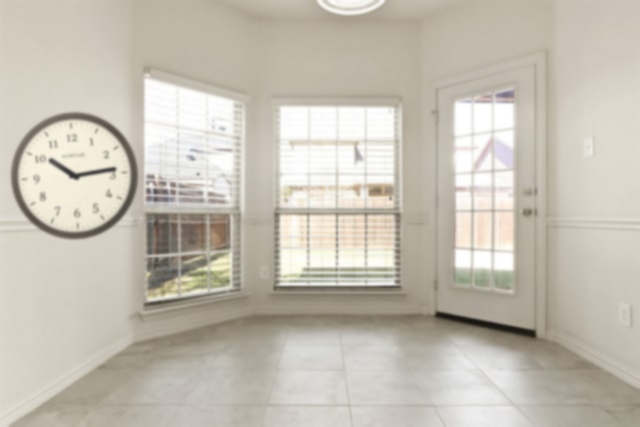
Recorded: h=10 m=14
